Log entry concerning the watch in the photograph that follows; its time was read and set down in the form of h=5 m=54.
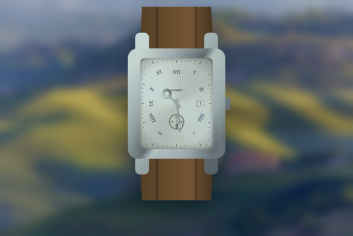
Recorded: h=10 m=29
